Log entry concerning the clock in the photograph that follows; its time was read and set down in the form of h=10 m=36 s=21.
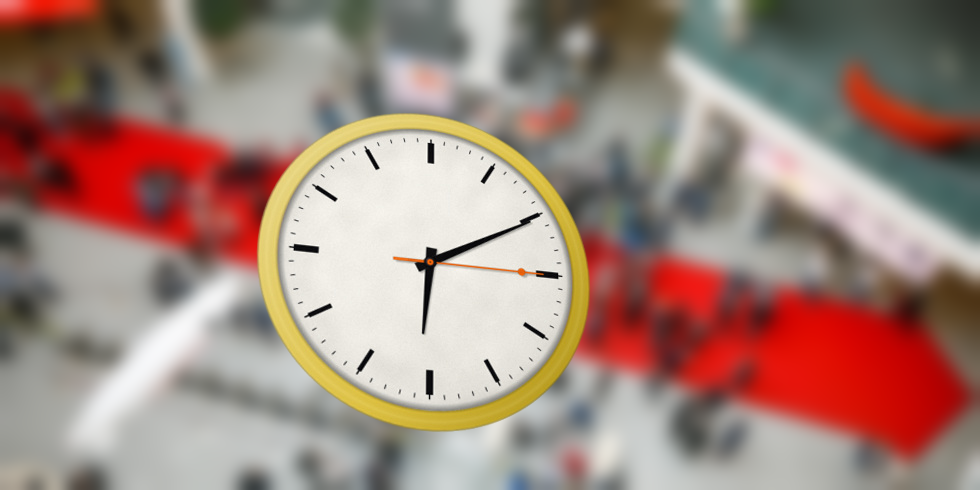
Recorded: h=6 m=10 s=15
